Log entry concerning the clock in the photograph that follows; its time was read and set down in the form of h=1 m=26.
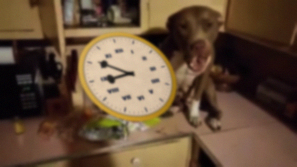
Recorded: h=8 m=51
